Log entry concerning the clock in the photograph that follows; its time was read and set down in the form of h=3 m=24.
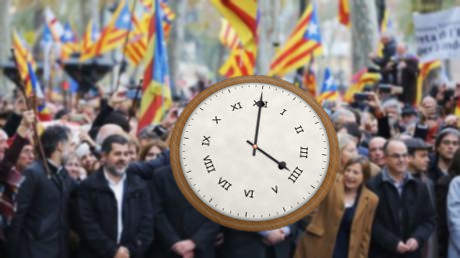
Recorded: h=4 m=0
